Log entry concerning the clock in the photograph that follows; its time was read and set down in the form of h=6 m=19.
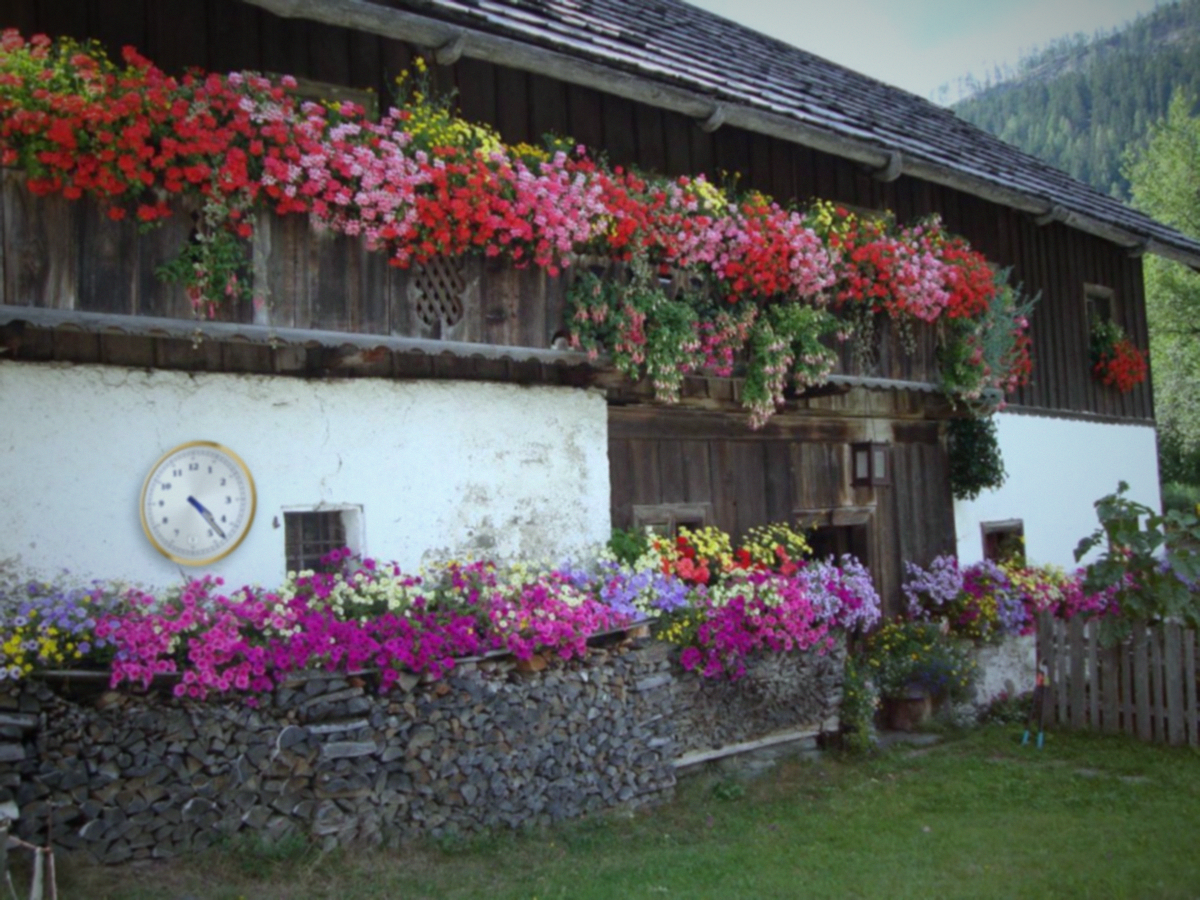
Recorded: h=4 m=23
